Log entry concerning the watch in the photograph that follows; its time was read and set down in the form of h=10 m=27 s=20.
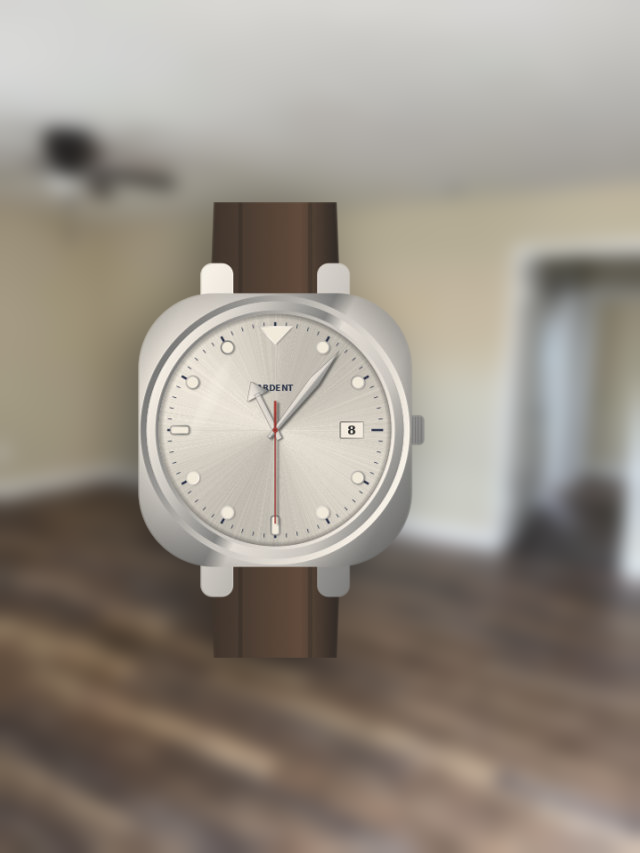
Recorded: h=11 m=6 s=30
